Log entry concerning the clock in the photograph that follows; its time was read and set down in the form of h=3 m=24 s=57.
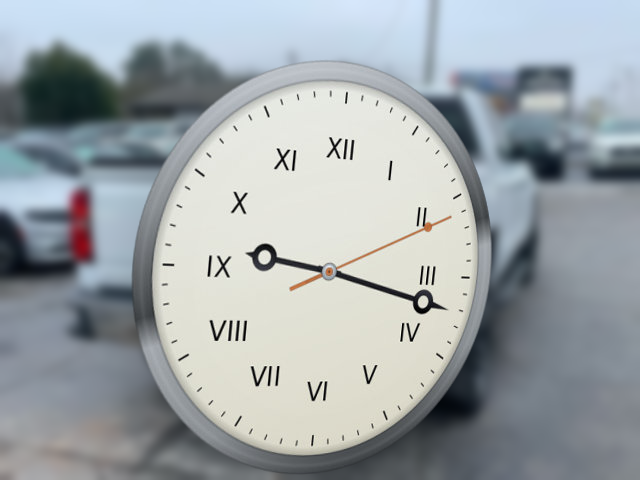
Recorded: h=9 m=17 s=11
